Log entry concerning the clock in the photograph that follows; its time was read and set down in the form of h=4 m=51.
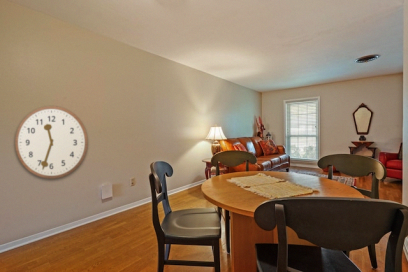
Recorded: h=11 m=33
